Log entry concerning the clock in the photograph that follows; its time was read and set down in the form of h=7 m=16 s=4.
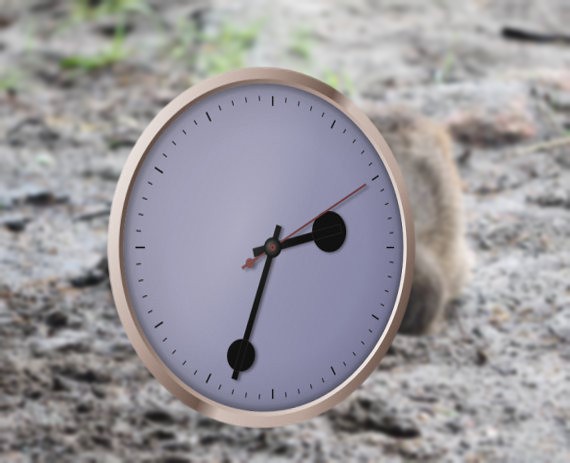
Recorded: h=2 m=33 s=10
